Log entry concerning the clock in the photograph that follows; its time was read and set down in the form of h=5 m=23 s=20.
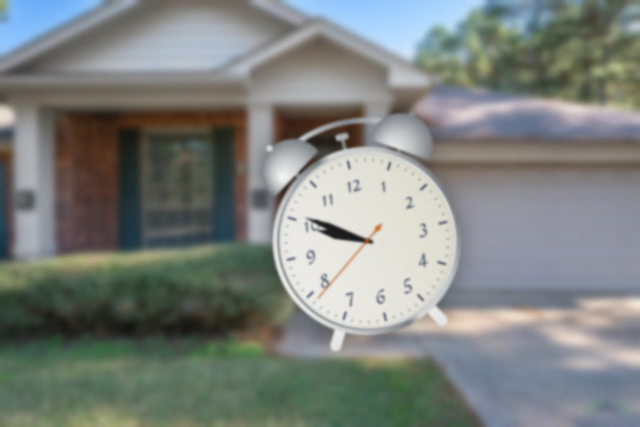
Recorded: h=9 m=50 s=39
